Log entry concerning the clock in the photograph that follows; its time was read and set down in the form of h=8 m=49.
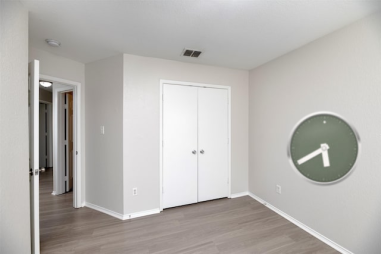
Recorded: h=5 m=40
